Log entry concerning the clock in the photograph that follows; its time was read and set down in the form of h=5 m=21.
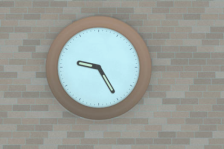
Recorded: h=9 m=25
